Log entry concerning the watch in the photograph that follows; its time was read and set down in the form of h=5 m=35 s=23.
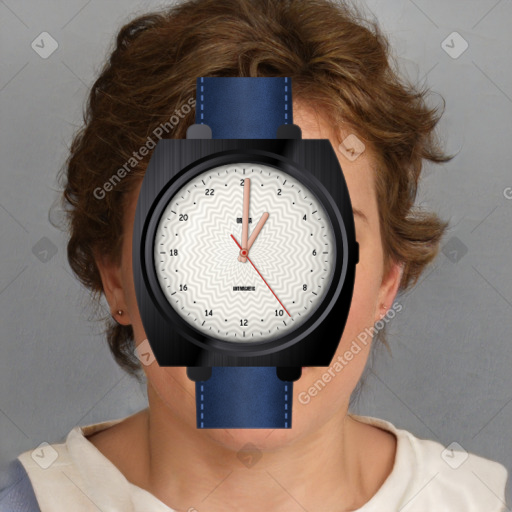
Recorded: h=2 m=0 s=24
